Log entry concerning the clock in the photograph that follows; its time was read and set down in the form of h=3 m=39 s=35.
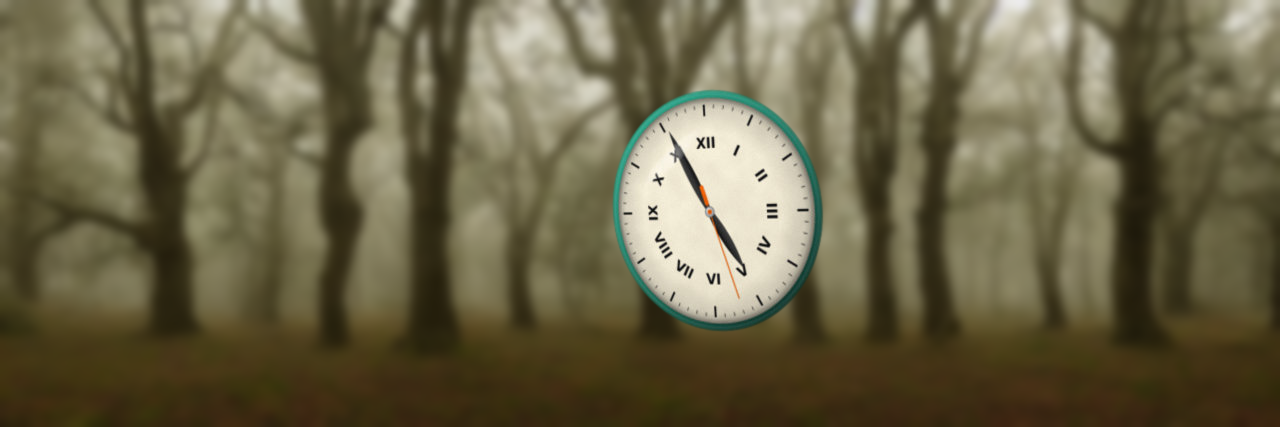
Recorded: h=4 m=55 s=27
